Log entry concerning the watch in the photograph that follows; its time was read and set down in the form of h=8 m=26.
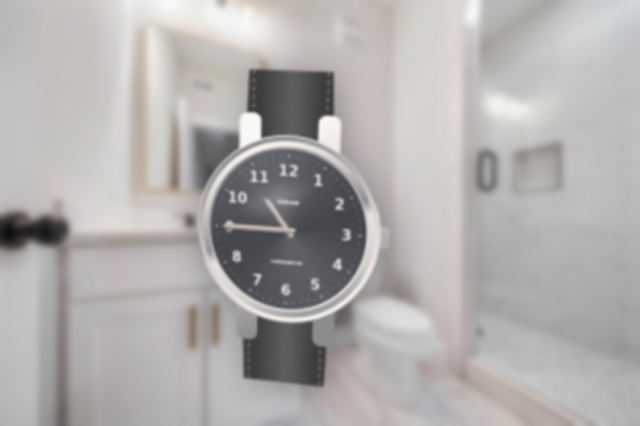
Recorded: h=10 m=45
